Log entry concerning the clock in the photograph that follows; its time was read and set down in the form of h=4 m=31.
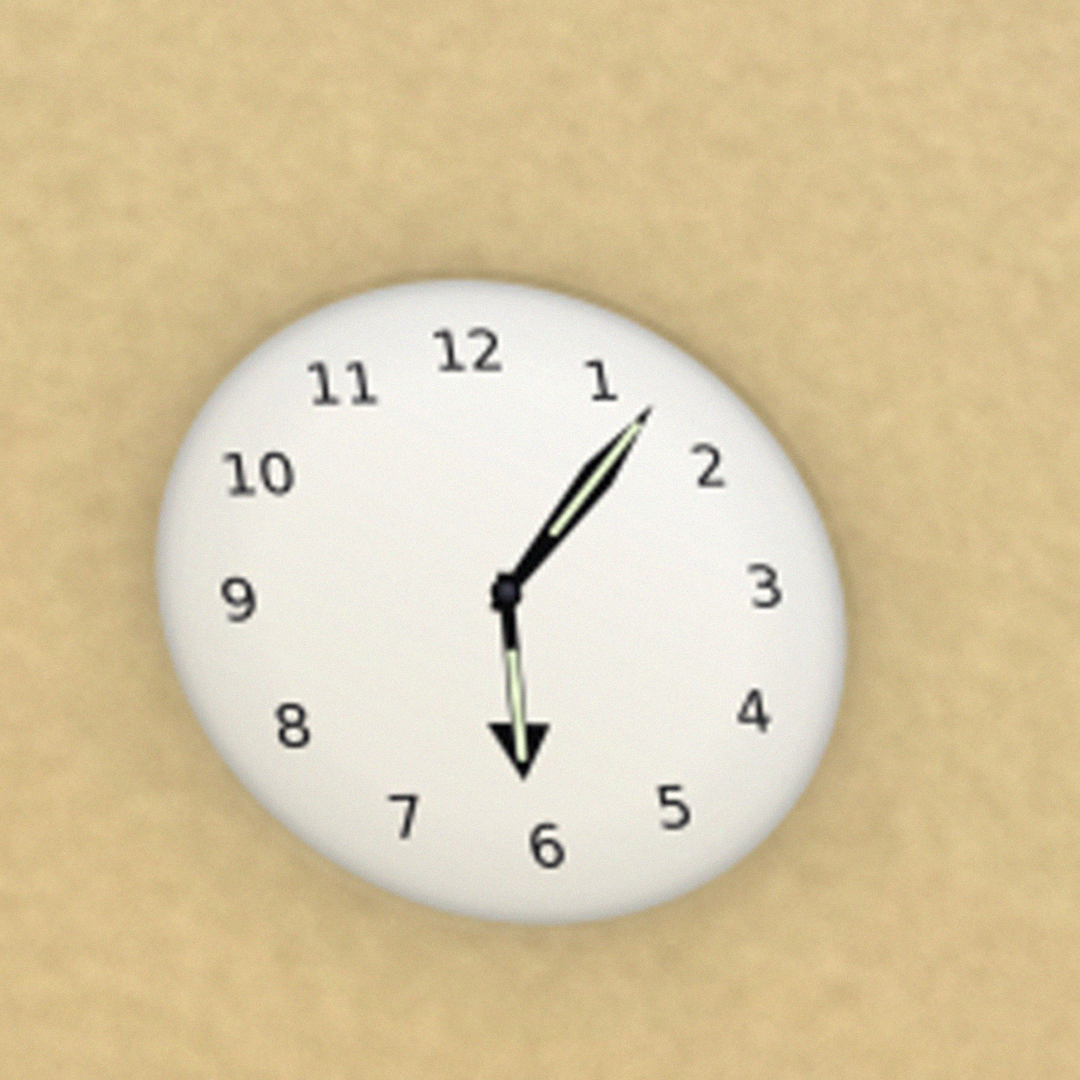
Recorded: h=6 m=7
